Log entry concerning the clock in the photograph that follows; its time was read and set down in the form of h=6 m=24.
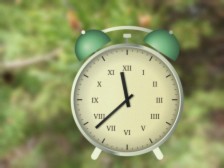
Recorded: h=11 m=38
